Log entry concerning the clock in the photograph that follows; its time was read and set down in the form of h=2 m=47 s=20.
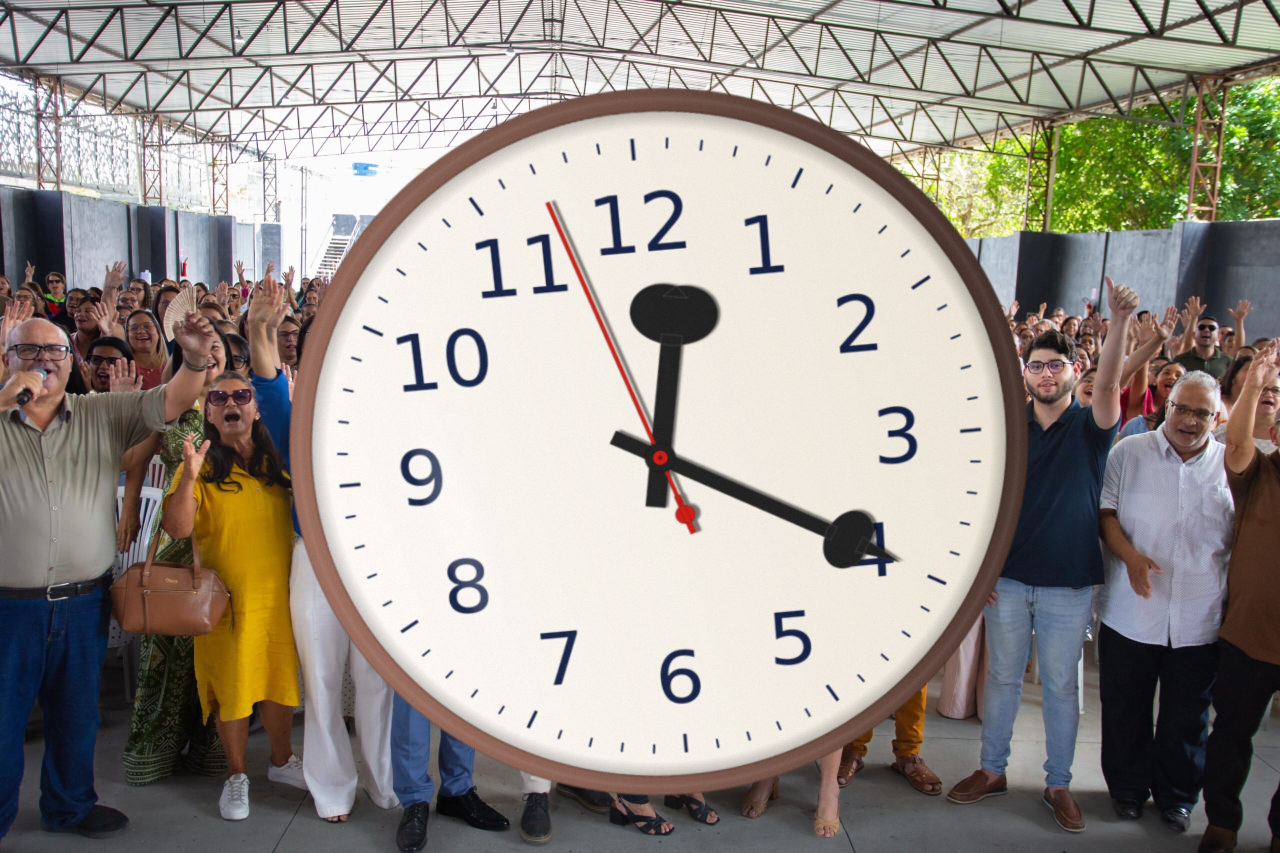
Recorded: h=12 m=19 s=57
